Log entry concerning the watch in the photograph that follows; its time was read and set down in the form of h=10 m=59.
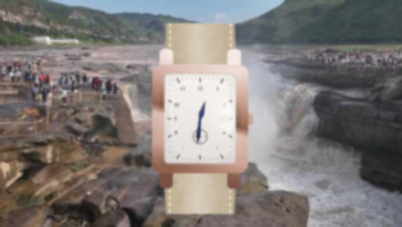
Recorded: h=12 m=31
